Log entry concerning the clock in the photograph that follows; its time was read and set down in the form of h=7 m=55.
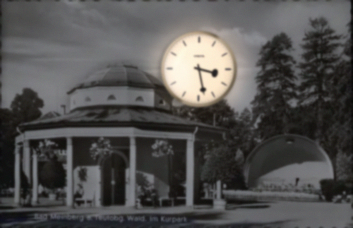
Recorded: h=3 m=28
